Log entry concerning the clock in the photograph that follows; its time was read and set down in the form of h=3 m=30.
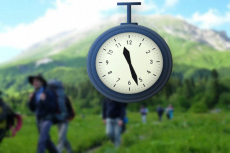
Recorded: h=11 m=27
